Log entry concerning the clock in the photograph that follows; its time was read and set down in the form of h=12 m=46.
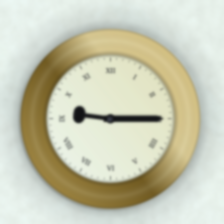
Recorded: h=9 m=15
